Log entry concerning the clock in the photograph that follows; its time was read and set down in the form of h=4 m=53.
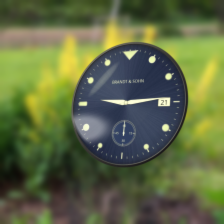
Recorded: h=9 m=14
